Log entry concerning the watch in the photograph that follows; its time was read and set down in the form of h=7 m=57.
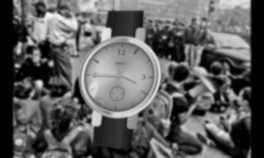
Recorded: h=3 m=45
